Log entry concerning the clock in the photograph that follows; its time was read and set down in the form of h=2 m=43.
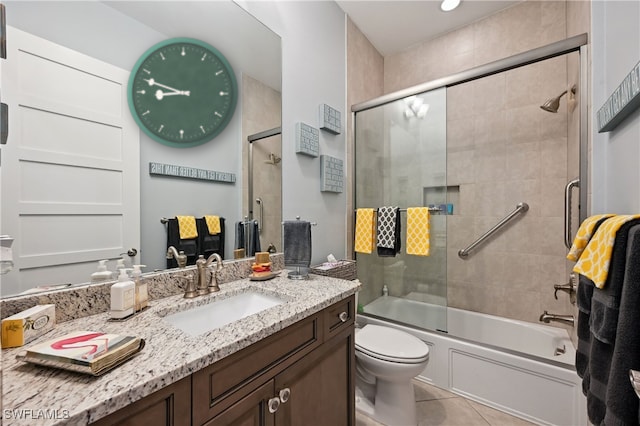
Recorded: h=8 m=48
